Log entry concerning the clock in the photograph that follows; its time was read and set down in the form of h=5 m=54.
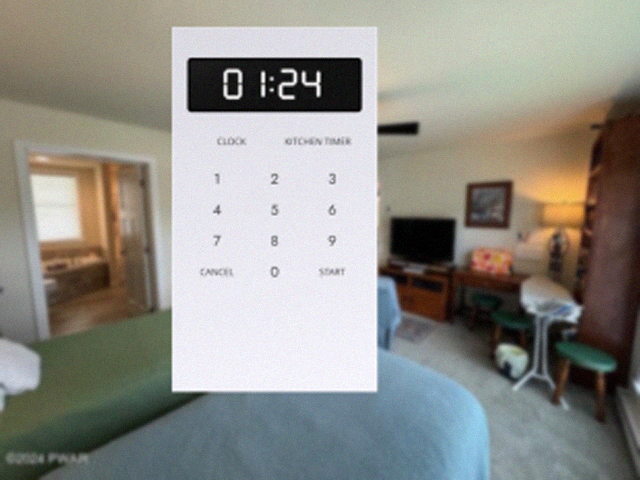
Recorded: h=1 m=24
